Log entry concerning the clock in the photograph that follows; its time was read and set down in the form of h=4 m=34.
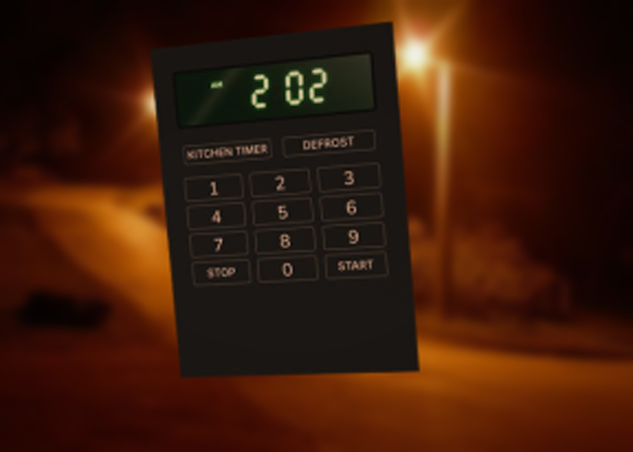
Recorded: h=2 m=2
